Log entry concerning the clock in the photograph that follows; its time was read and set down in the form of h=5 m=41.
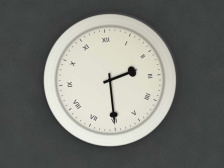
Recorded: h=2 m=30
